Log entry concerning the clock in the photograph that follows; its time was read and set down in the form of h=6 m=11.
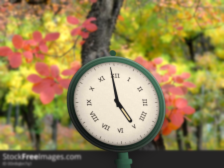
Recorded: h=4 m=59
